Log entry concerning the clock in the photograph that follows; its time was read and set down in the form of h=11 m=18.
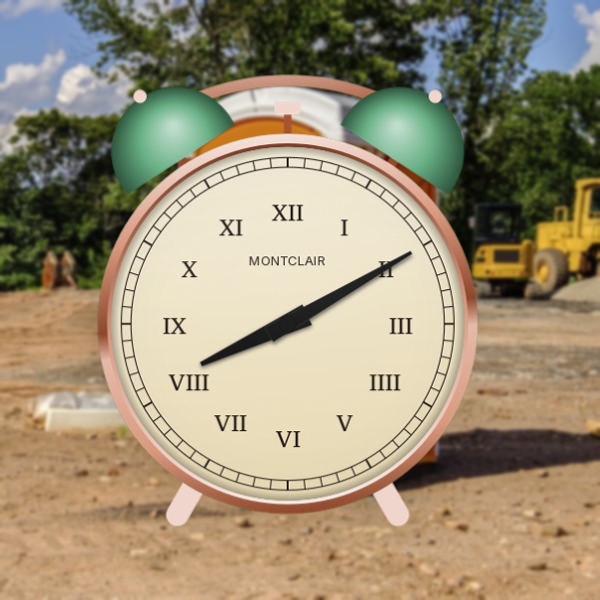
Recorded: h=8 m=10
